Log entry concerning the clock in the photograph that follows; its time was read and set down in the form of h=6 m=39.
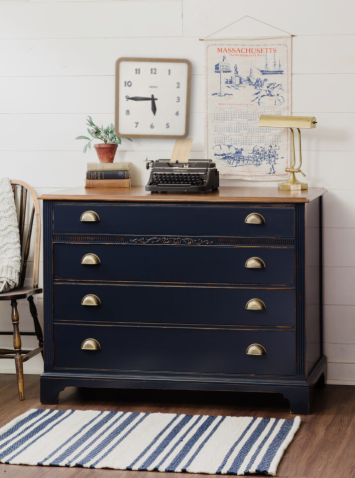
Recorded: h=5 m=45
